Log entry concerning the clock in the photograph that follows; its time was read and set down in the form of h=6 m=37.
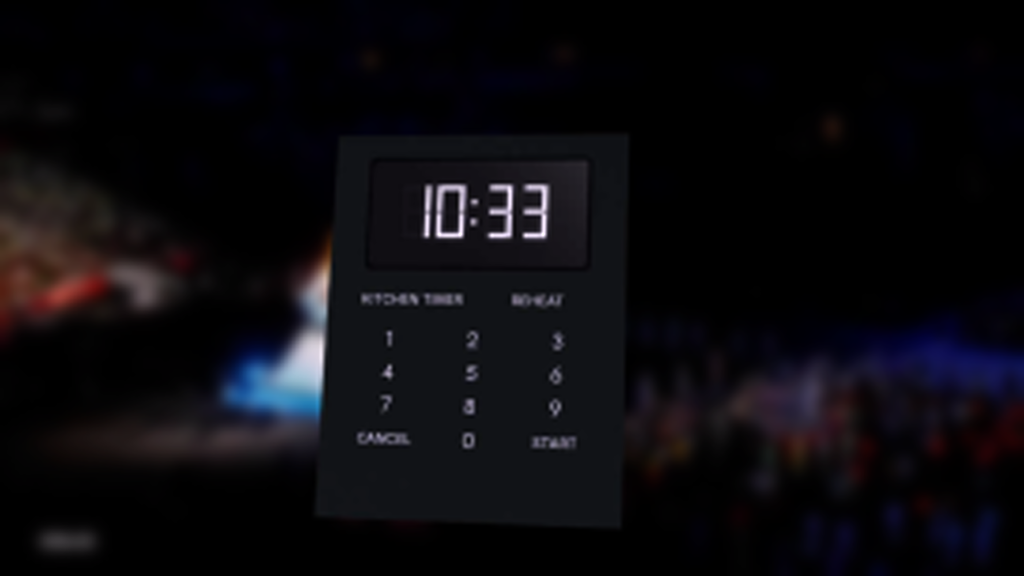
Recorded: h=10 m=33
